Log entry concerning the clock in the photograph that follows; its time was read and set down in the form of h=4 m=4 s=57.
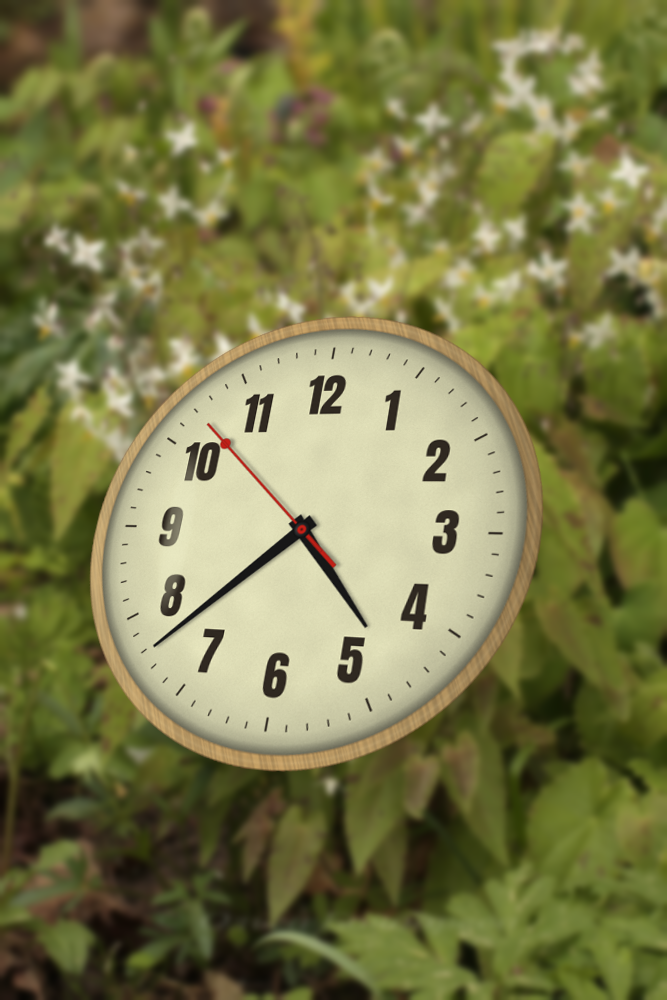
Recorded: h=4 m=37 s=52
